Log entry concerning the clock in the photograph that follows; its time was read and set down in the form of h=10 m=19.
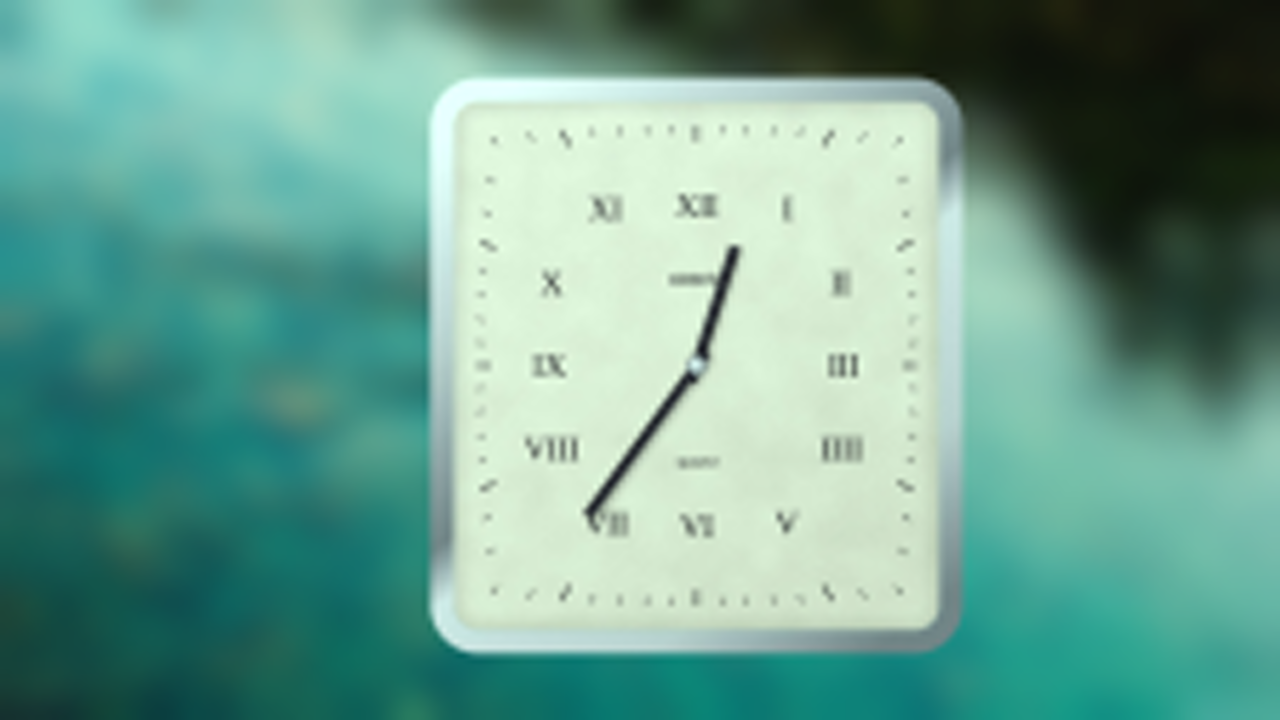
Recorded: h=12 m=36
